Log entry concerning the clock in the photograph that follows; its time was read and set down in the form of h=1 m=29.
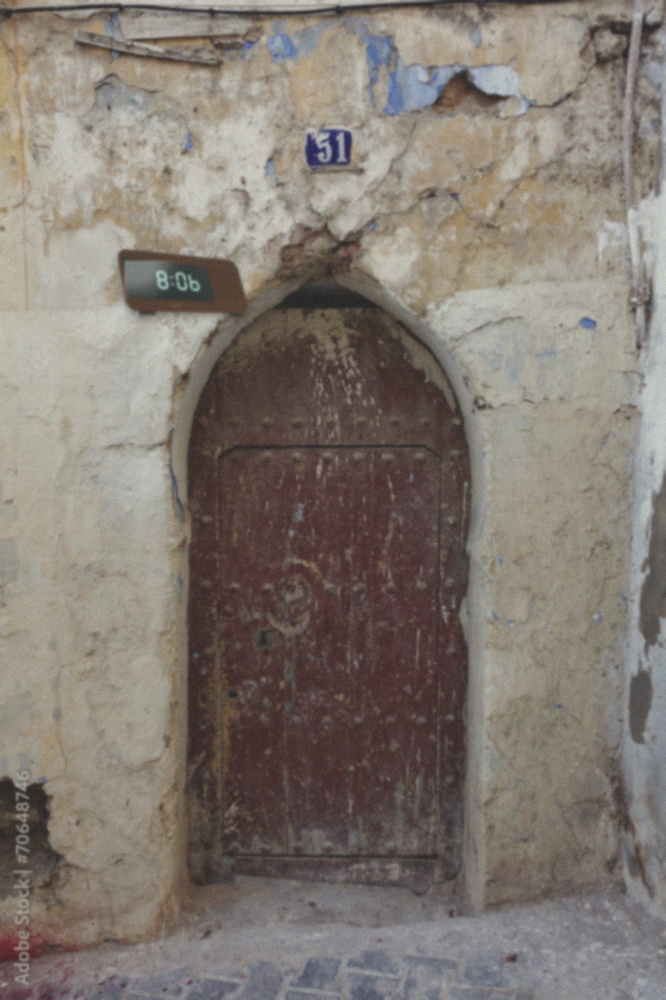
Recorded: h=8 m=6
